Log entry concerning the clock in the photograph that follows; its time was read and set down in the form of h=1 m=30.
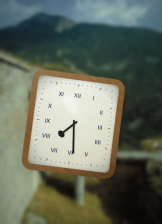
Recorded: h=7 m=29
